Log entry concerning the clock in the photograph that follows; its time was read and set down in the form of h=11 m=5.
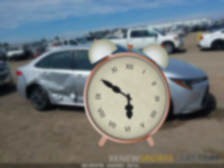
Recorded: h=5 m=50
